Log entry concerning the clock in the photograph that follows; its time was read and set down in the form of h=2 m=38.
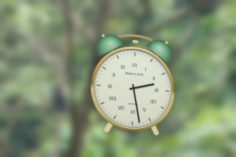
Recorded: h=2 m=28
